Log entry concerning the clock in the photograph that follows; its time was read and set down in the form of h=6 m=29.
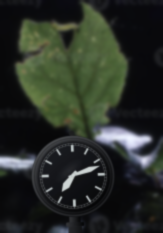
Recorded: h=7 m=12
